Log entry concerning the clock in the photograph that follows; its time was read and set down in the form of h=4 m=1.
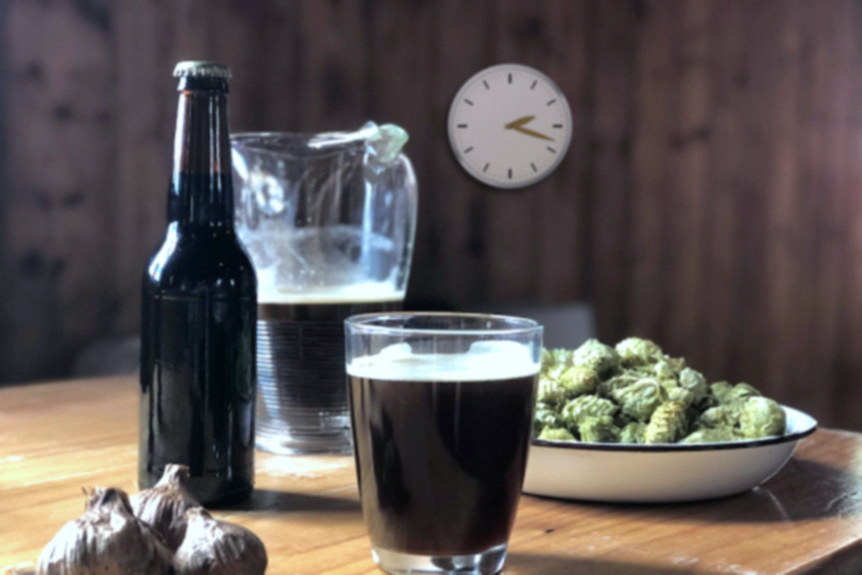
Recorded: h=2 m=18
